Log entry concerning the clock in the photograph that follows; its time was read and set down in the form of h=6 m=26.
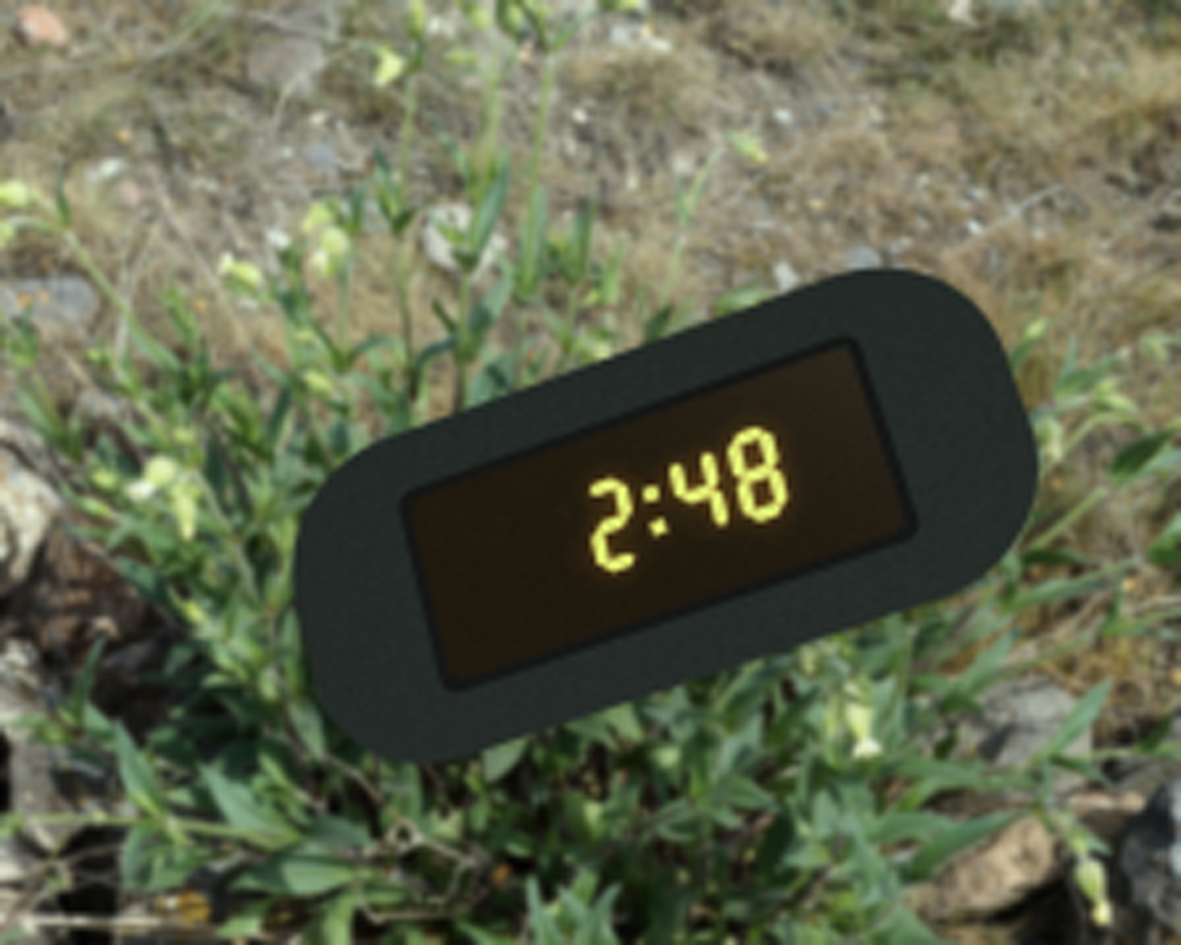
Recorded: h=2 m=48
